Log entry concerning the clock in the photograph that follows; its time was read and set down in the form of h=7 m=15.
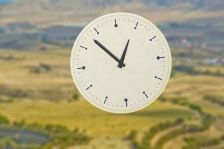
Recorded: h=12 m=53
